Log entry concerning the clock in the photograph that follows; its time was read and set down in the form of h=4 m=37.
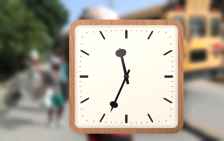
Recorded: h=11 m=34
